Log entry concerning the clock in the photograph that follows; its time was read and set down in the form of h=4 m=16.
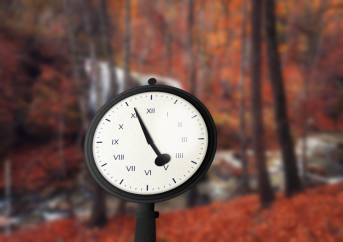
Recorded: h=4 m=56
